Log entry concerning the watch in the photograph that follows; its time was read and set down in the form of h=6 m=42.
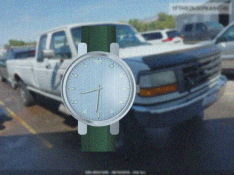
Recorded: h=8 m=31
